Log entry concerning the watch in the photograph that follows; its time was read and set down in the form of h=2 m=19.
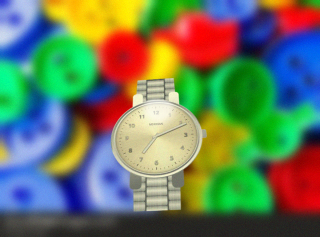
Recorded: h=7 m=11
